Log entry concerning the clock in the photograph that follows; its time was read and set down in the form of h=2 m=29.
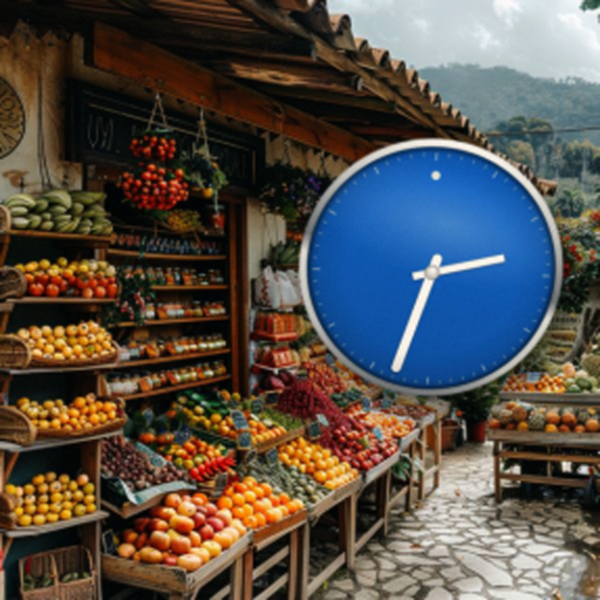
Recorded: h=2 m=33
